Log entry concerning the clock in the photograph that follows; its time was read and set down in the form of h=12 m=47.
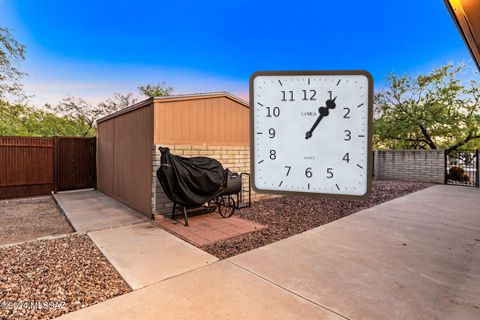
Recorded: h=1 m=6
